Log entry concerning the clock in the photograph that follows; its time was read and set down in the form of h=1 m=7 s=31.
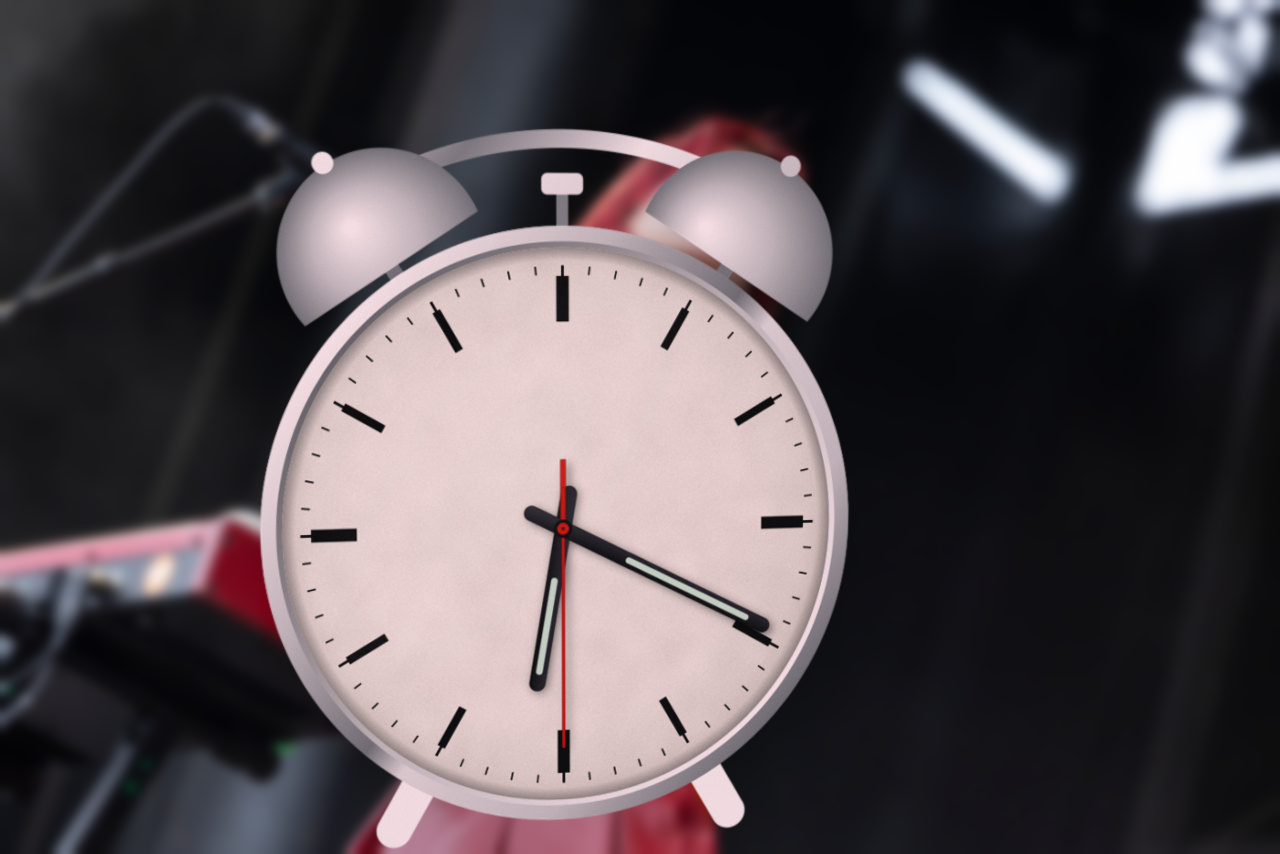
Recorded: h=6 m=19 s=30
